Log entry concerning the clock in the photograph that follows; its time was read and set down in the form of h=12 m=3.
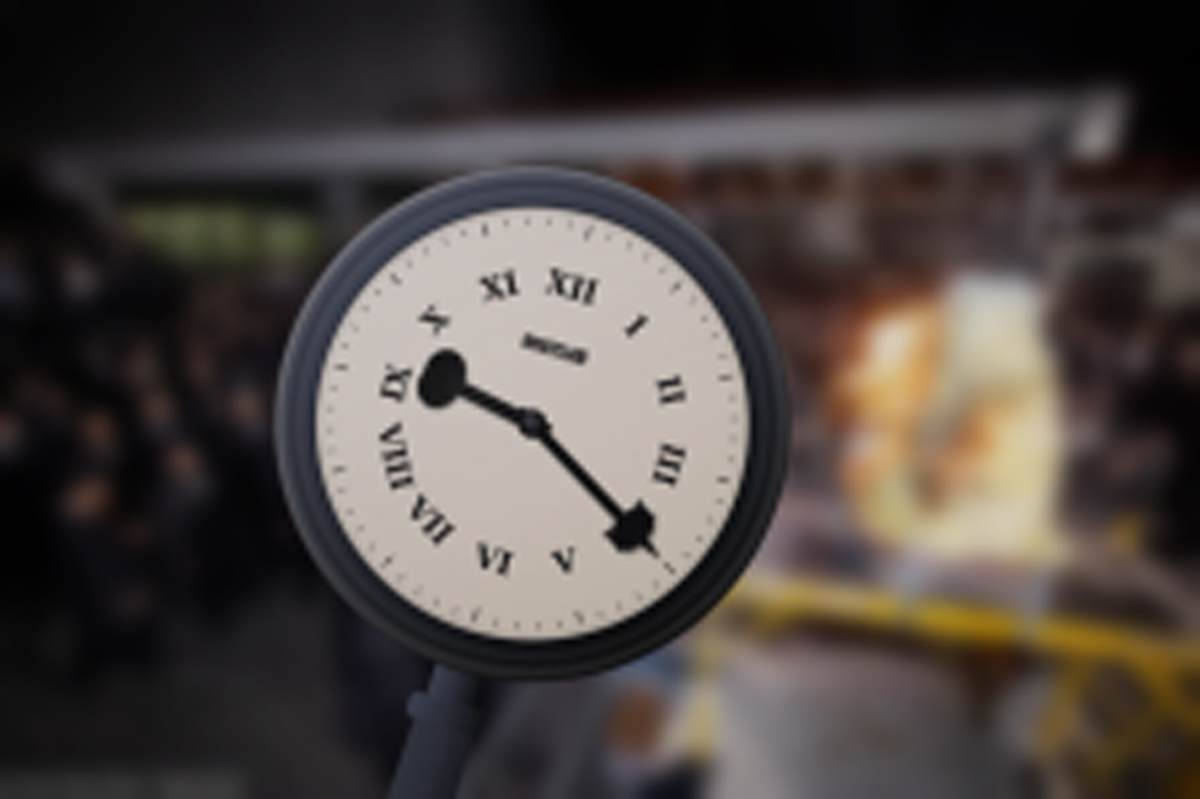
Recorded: h=9 m=20
